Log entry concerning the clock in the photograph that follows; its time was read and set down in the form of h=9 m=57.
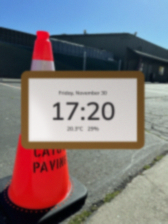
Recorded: h=17 m=20
